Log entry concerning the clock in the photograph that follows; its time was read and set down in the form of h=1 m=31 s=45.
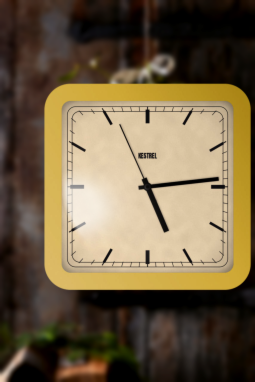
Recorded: h=5 m=13 s=56
